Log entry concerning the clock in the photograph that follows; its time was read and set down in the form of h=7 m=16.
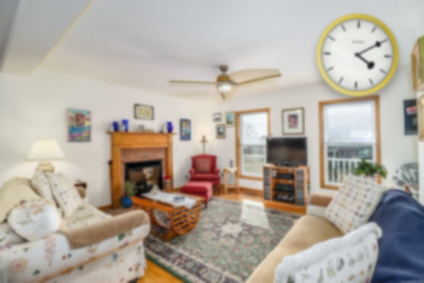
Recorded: h=4 m=10
